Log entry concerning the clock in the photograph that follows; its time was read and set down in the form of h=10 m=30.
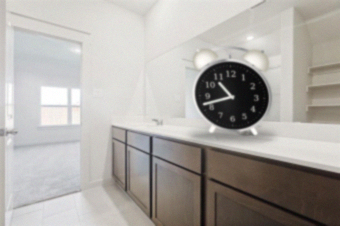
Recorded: h=10 m=42
